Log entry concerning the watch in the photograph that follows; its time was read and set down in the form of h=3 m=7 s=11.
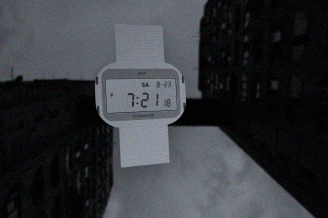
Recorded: h=7 m=21 s=18
